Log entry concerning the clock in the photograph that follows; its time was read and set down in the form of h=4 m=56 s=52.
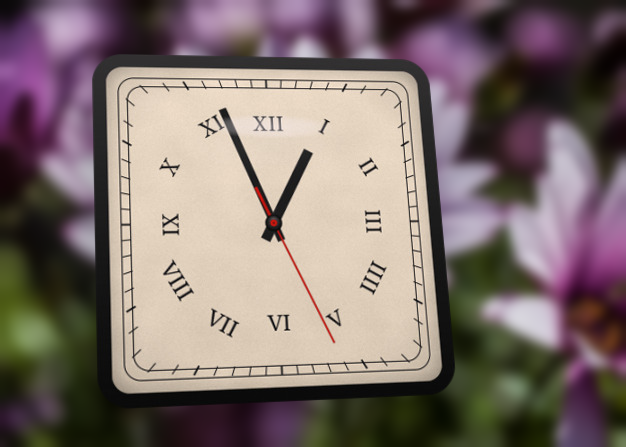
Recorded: h=12 m=56 s=26
